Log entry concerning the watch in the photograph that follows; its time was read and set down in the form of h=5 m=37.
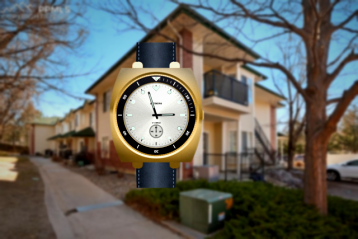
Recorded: h=2 m=57
